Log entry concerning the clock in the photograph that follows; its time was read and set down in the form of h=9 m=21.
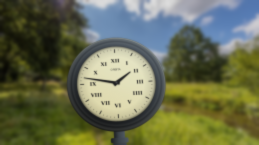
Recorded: h=1 m=47
